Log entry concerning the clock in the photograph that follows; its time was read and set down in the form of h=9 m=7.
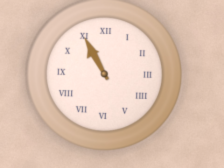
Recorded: h=10 m=55
